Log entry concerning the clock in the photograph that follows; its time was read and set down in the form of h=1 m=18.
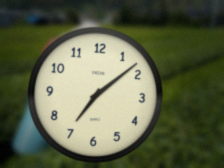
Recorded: h=7 m=8
